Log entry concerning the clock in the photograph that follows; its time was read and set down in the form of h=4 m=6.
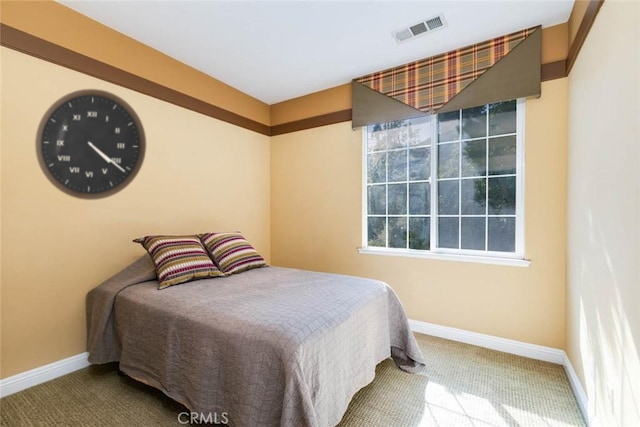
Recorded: h=4 m=21
